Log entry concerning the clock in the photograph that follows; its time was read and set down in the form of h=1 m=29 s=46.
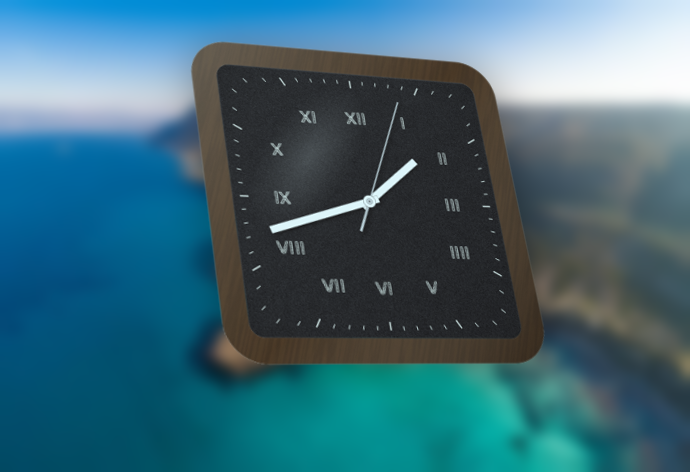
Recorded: h=1 m=42 s=4
